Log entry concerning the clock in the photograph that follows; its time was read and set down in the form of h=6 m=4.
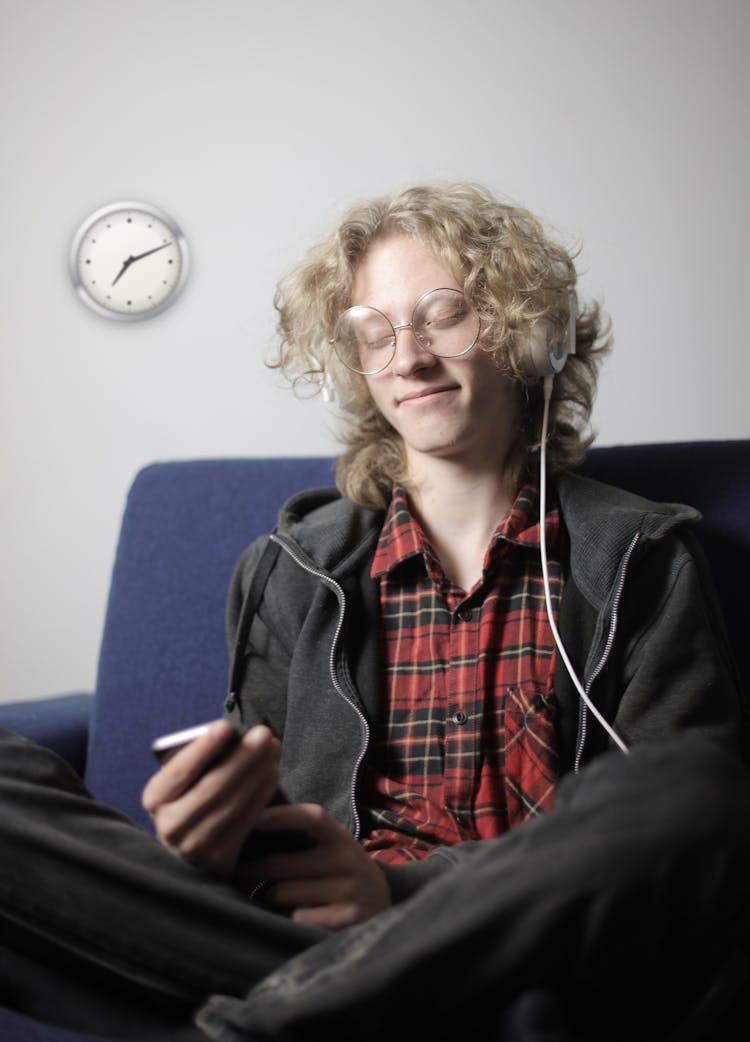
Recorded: h=7 m=11
